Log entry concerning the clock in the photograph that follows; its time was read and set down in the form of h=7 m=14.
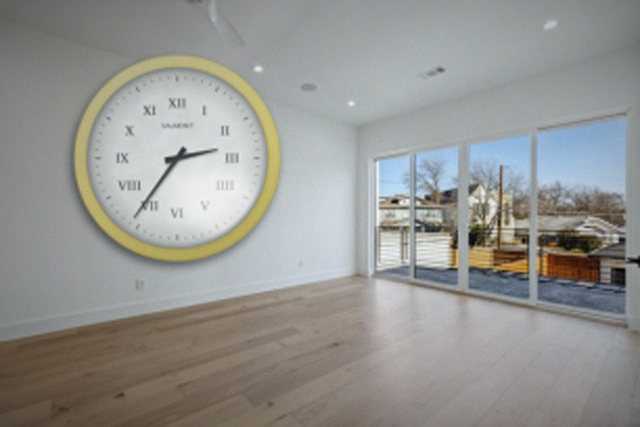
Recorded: h=2 m=36
